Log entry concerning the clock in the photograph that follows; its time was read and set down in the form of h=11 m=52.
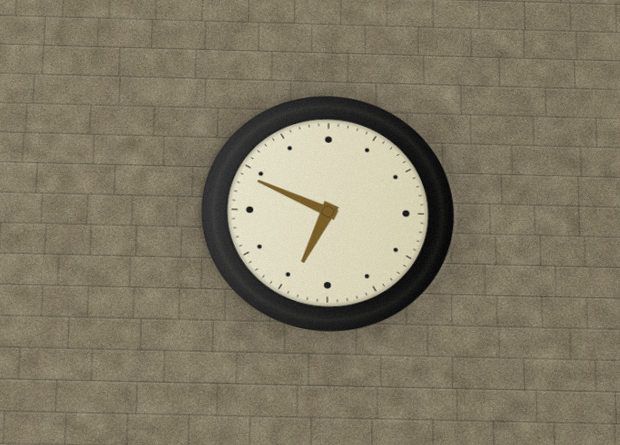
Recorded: h=6 m=49
